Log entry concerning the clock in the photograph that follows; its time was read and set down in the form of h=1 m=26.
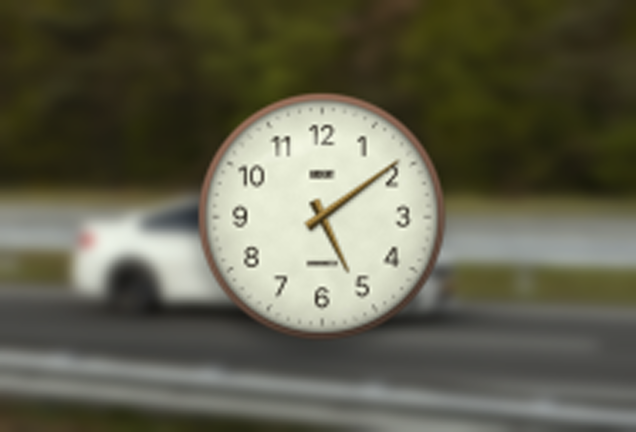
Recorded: h=5 m=9
